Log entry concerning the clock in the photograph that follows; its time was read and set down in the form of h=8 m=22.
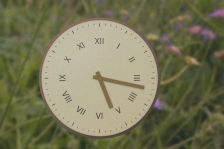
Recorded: h=5 m=17
